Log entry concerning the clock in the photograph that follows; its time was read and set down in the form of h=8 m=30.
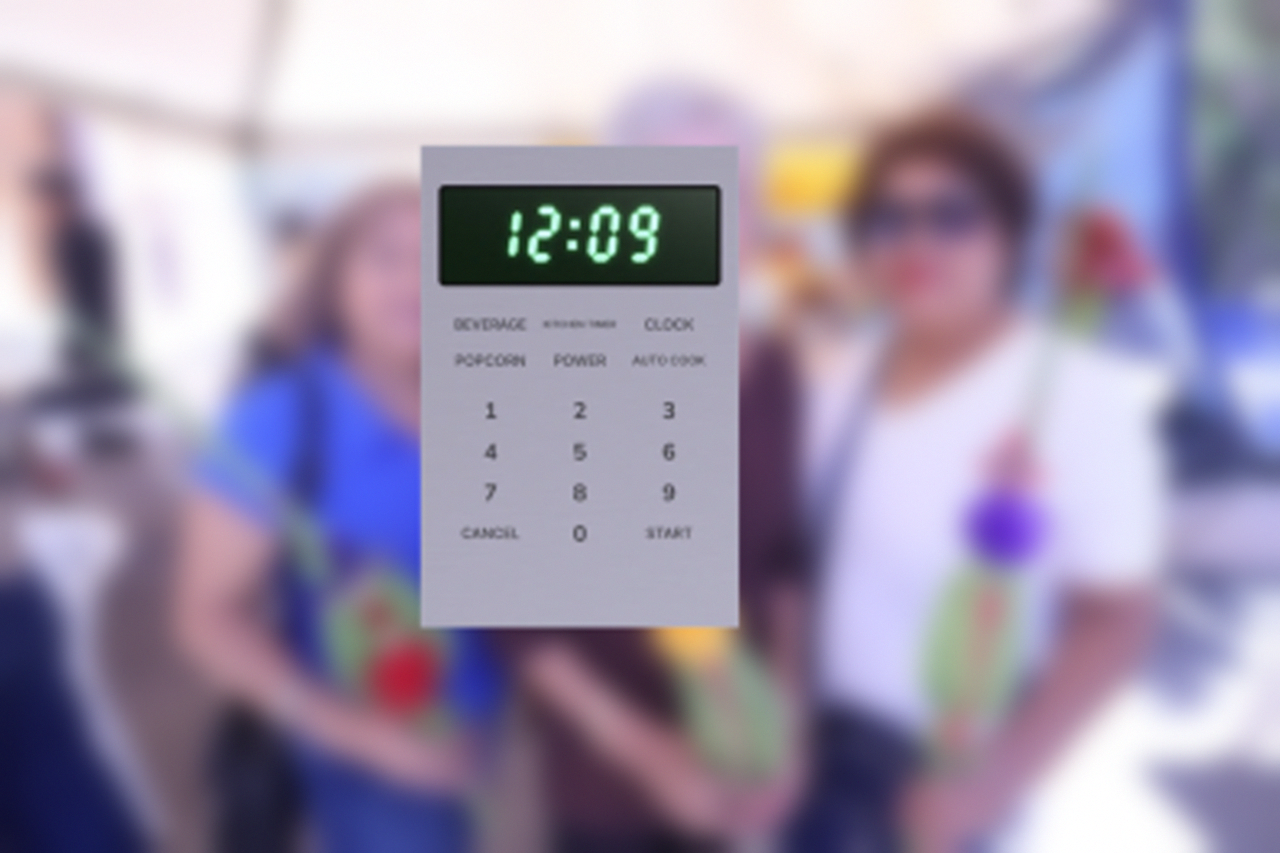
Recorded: h=12 m=9
